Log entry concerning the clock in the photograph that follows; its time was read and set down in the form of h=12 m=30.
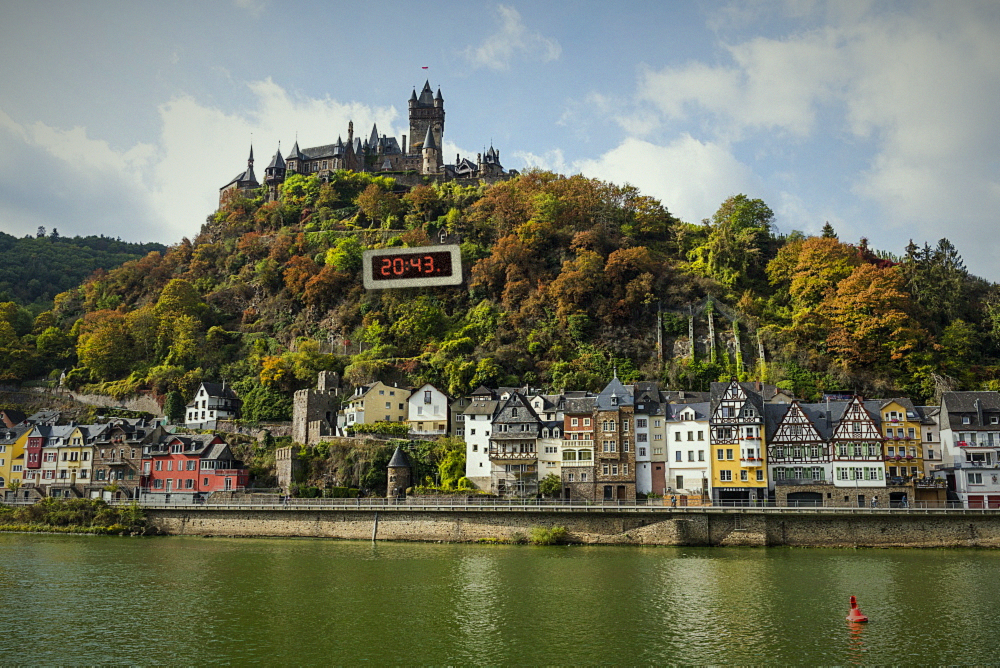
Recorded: h=20 m=43
